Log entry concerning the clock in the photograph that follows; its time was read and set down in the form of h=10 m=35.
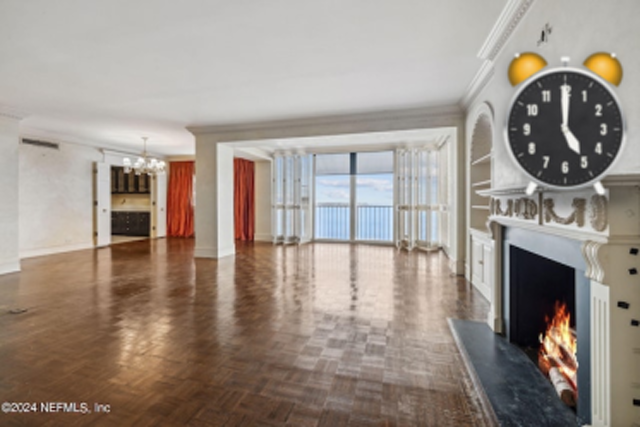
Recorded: h=5 m=0
